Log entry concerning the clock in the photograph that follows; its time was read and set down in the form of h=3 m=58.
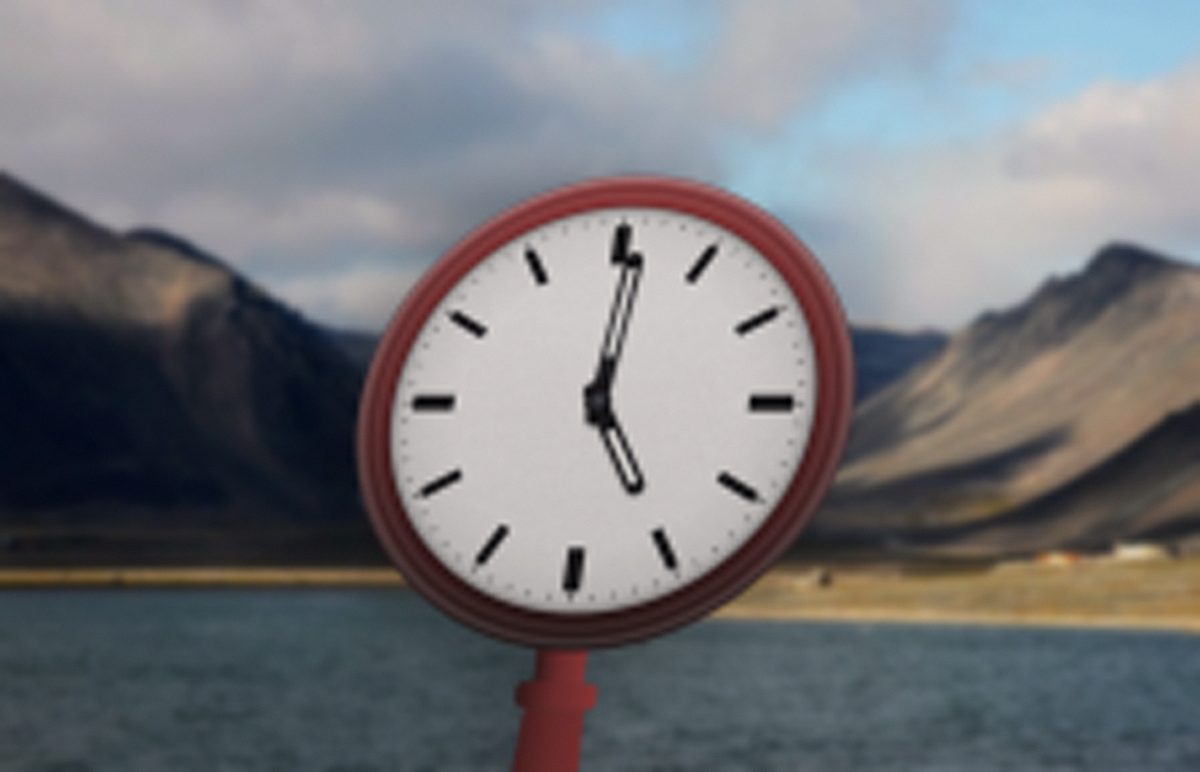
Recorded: h=5 m=1
